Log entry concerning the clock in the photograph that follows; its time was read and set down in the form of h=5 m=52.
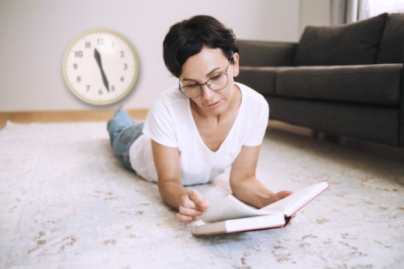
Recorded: h=11 m=27
